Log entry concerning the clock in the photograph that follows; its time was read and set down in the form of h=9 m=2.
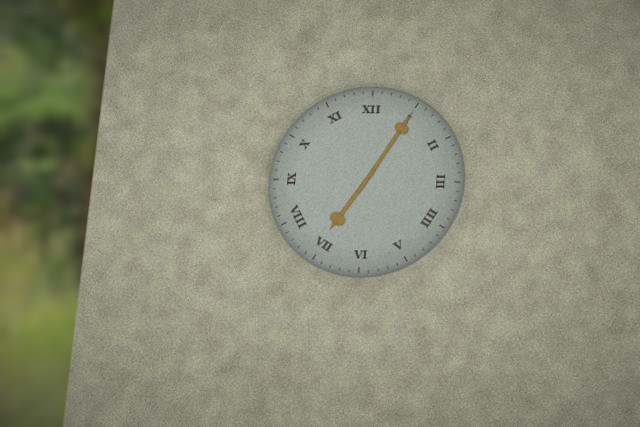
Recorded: h=7 m=5
